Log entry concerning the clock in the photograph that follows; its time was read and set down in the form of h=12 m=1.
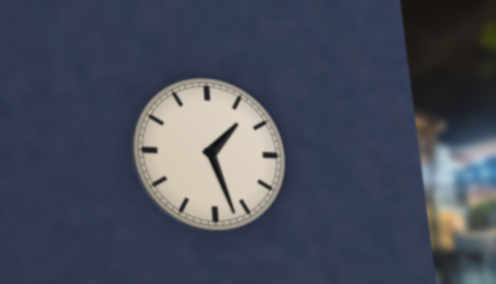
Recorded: h=1 m=27
